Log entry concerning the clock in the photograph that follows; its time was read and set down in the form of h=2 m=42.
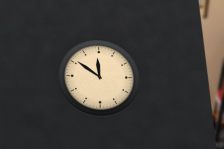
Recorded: h=11 m=51
